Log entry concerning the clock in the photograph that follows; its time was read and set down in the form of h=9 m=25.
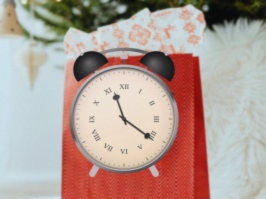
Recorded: h=11 m=21
